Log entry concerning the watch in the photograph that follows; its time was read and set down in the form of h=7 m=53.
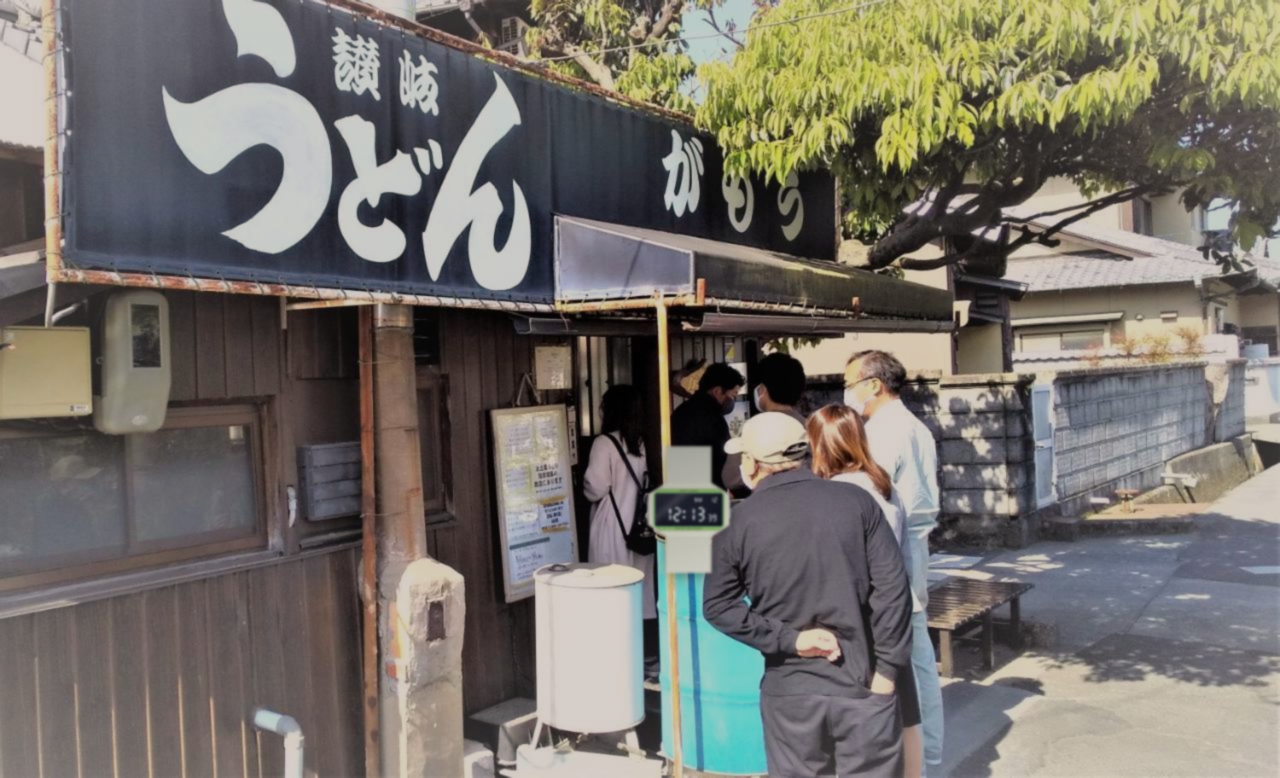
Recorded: h=12 m=13
